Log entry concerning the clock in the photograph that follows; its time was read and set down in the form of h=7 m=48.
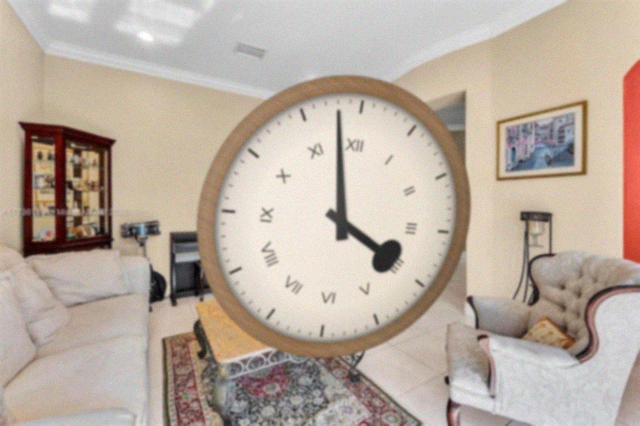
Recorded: h=3 m=58
